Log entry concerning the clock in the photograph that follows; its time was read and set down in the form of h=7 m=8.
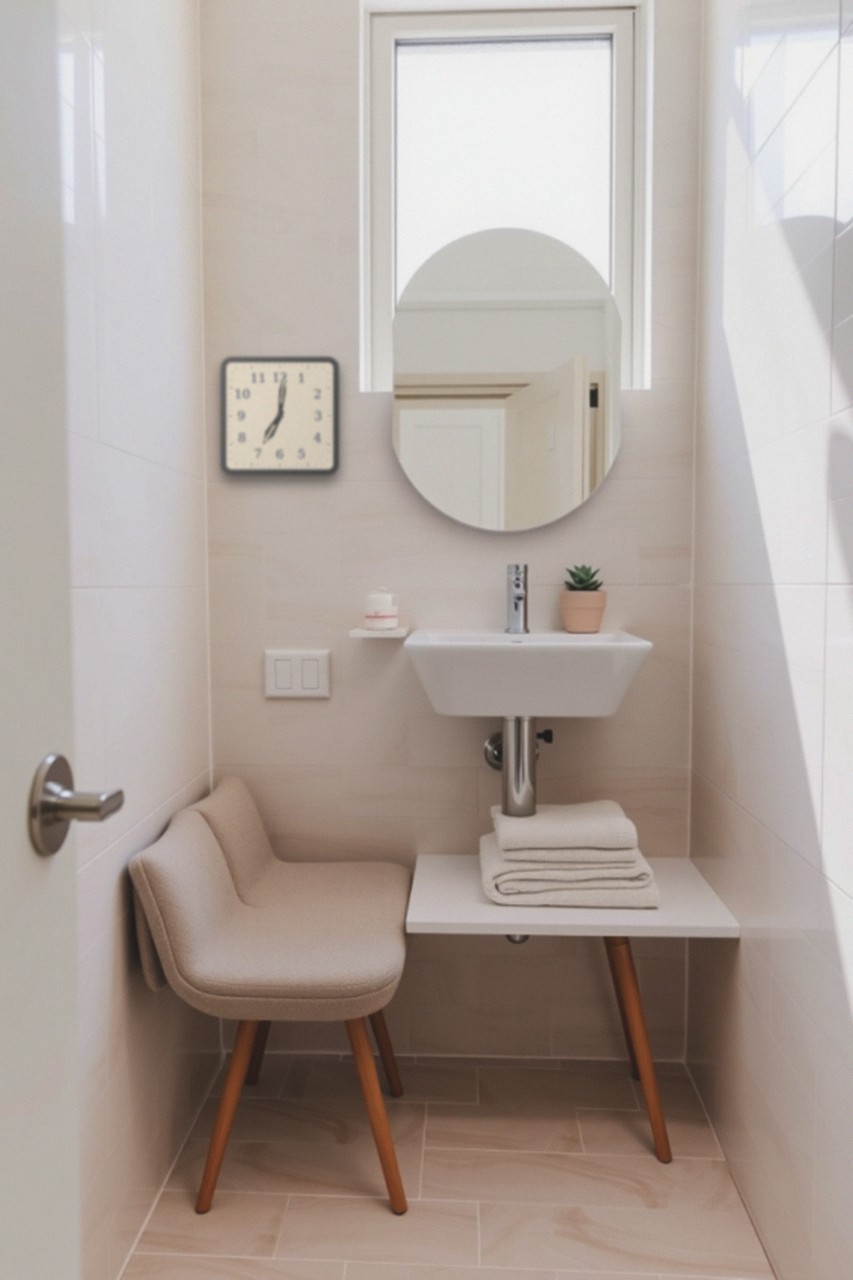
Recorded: h=7 m=1
